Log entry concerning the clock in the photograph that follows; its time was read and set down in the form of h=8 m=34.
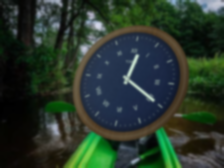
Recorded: h=12 m=20
